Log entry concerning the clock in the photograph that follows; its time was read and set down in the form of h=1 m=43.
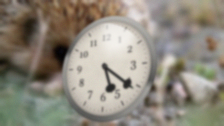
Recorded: h=5 m=21
